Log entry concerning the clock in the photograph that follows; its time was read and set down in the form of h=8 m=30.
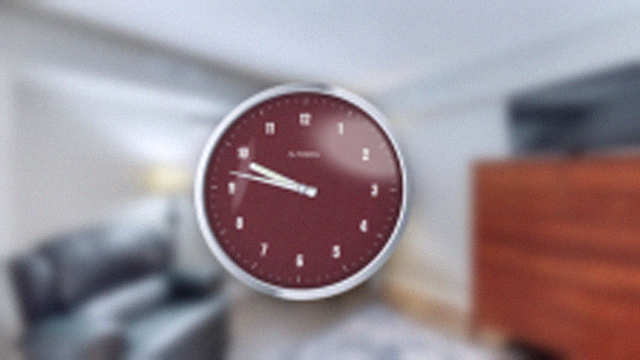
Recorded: h=9 m=47
